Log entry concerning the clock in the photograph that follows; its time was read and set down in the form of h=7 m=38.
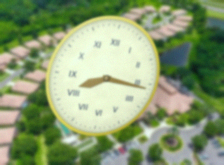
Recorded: h=8 m=16
